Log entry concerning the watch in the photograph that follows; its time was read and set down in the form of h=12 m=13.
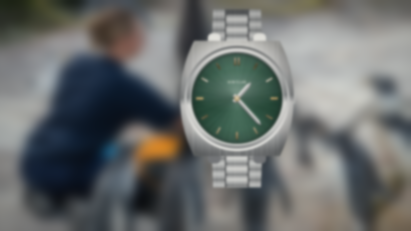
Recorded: h=1 m=23
